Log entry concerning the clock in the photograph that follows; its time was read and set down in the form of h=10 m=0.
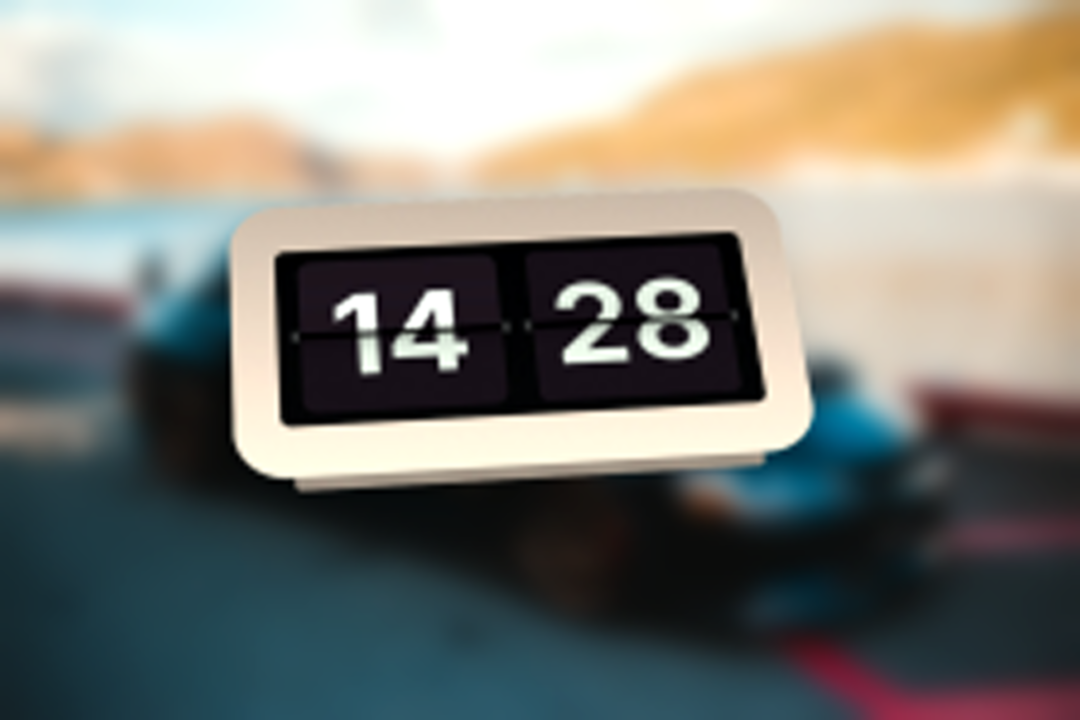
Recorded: h=14 m=28
